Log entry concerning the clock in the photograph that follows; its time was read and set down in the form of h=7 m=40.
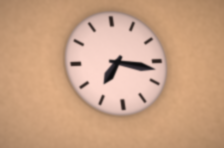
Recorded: h=7 m=17
